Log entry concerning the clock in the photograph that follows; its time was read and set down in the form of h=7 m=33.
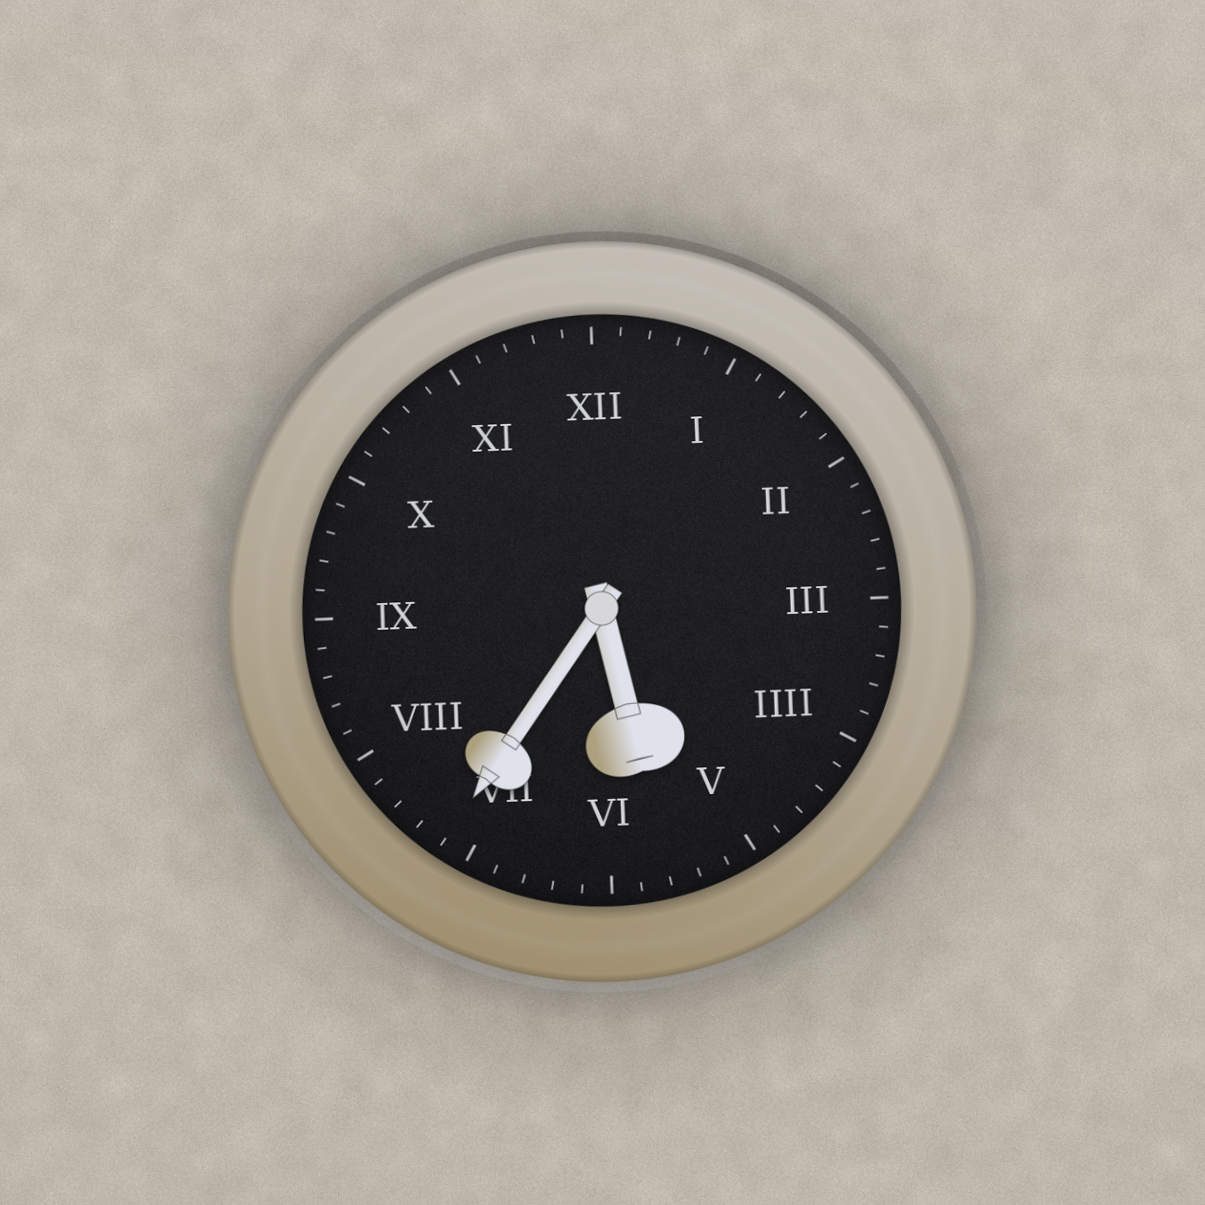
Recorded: h=5 m=36
